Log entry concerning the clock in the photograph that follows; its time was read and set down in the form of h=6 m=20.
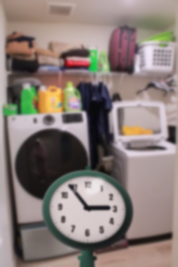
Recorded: h=2 m=54
